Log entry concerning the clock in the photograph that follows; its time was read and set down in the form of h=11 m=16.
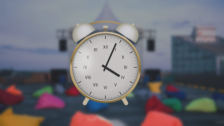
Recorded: h=4 m=4
